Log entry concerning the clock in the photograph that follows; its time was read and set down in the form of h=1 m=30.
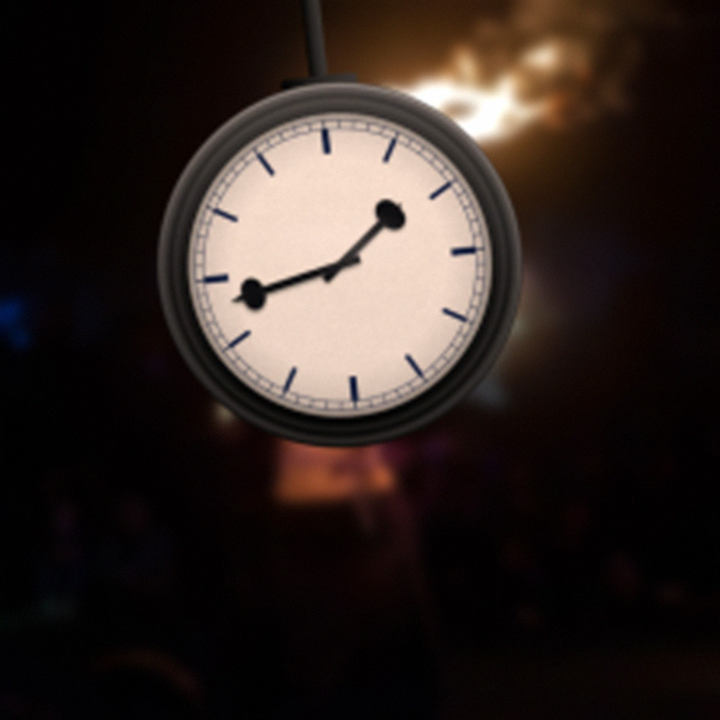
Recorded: h=1 m=43
